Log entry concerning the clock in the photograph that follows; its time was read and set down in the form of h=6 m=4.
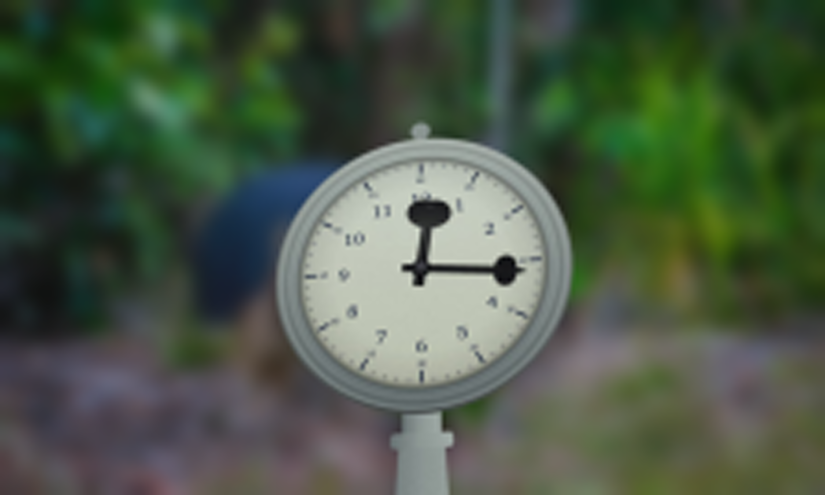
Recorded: h=12 m=16
